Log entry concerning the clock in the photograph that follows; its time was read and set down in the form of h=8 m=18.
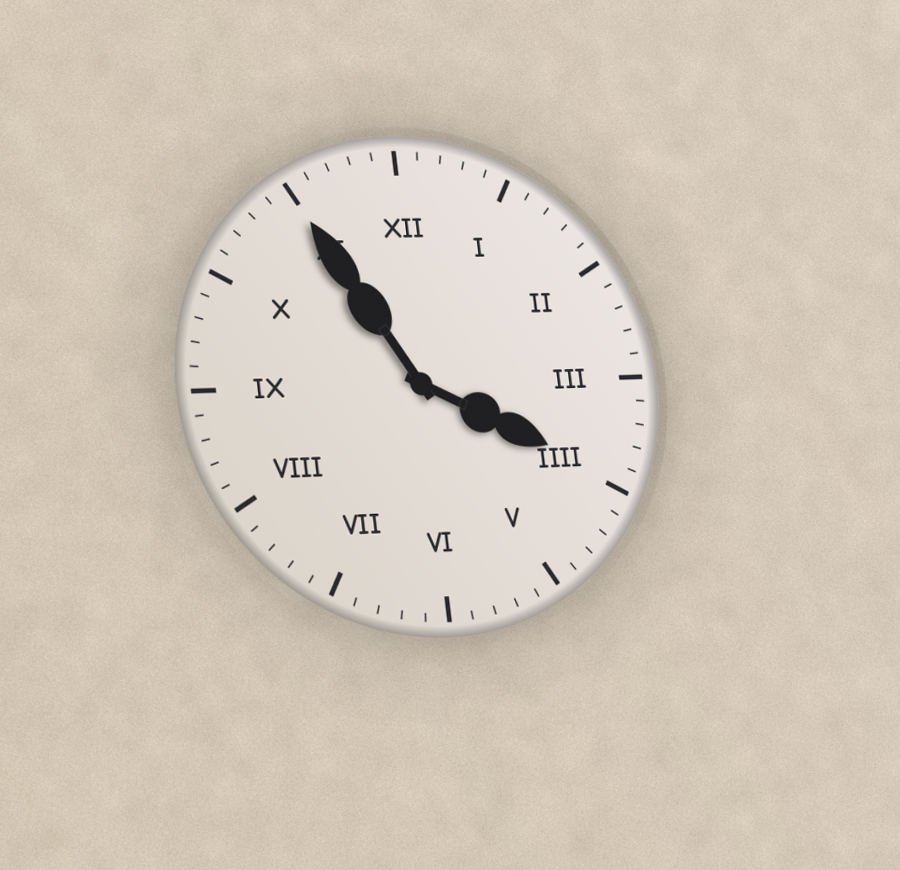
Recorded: h=3 m=55
